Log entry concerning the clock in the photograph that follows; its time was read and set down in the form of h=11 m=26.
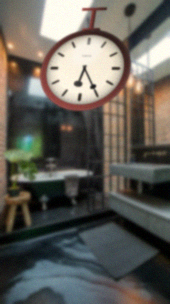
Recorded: h=6 m=25
